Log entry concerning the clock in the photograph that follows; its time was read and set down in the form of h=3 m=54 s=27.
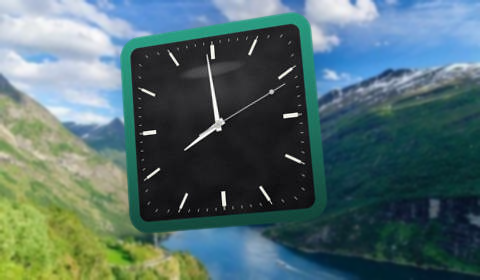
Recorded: h=7 m=59 s=11
